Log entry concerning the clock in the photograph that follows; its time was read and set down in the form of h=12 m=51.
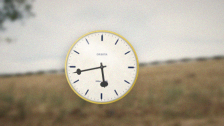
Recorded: h=5 m=43
